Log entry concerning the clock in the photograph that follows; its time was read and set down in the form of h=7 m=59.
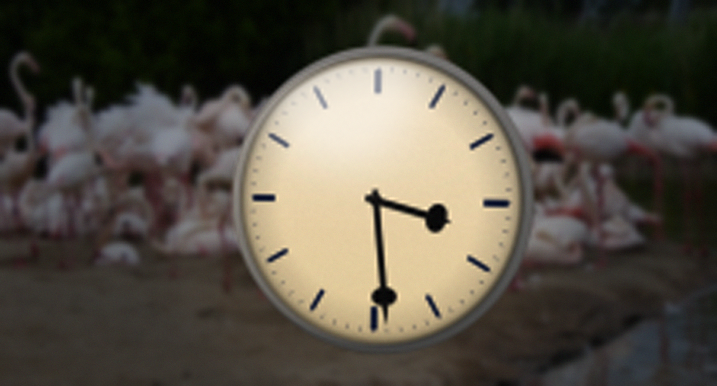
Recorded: h=3 m=29
